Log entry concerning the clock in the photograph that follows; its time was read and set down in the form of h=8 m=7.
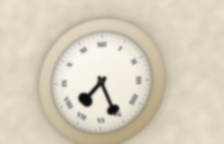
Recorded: h=7 m=26
